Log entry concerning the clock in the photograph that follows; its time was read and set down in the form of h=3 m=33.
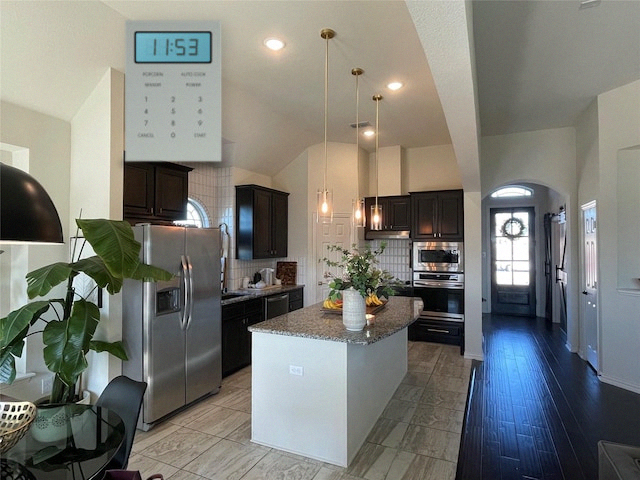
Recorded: h=11 m=53
